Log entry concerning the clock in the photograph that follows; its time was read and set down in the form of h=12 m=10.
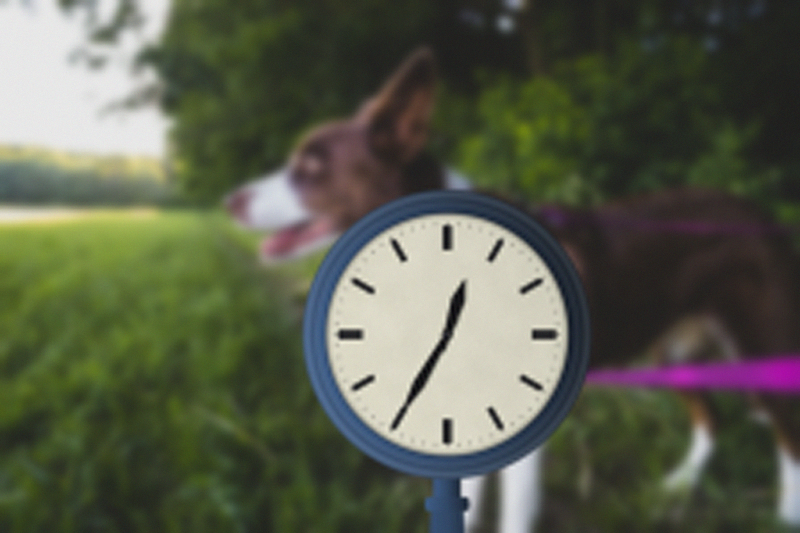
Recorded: h=12 m=35
